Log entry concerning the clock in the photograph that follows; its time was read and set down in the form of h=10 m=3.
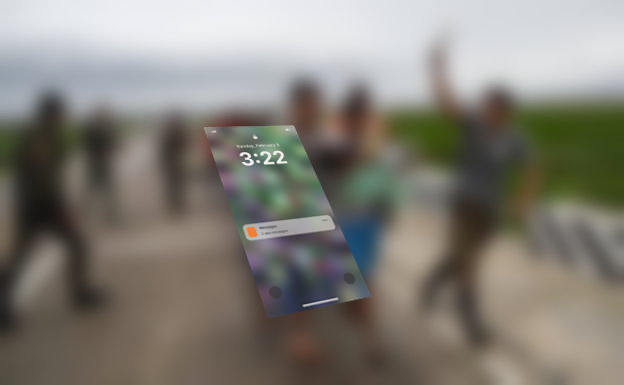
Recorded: h=3 m=22
